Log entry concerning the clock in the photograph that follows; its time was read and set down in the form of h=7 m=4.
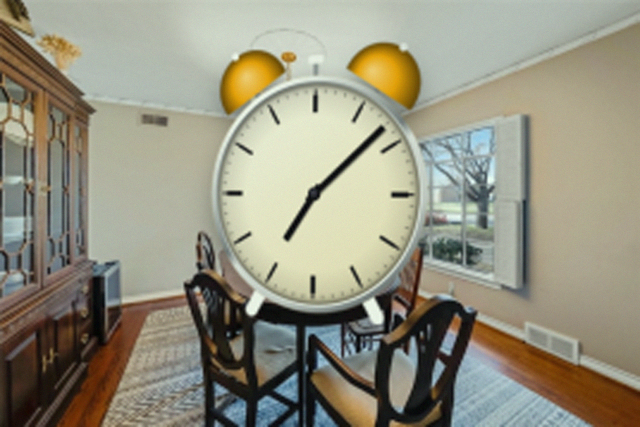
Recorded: h=7 m=8
